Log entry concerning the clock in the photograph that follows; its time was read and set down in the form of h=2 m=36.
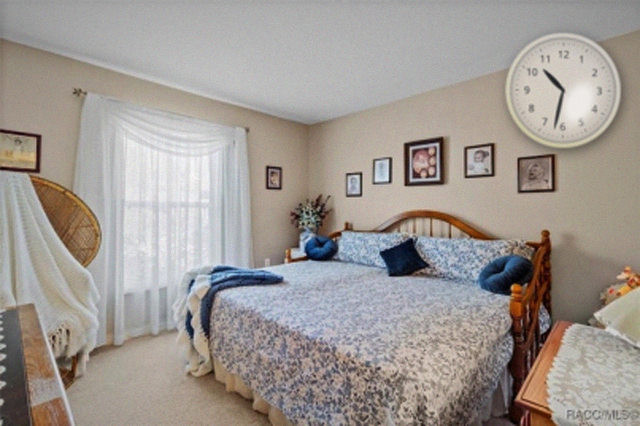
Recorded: h=10 m=32
